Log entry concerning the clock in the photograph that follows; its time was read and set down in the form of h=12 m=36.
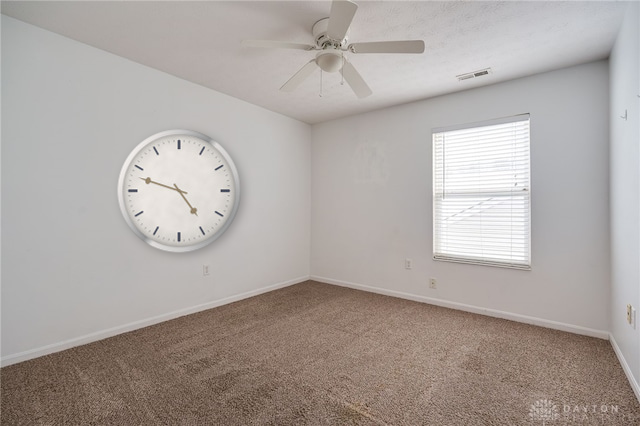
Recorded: h=4 m=48
